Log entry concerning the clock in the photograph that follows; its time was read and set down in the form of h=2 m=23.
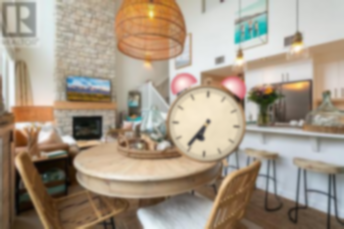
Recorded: h=6 m=36
